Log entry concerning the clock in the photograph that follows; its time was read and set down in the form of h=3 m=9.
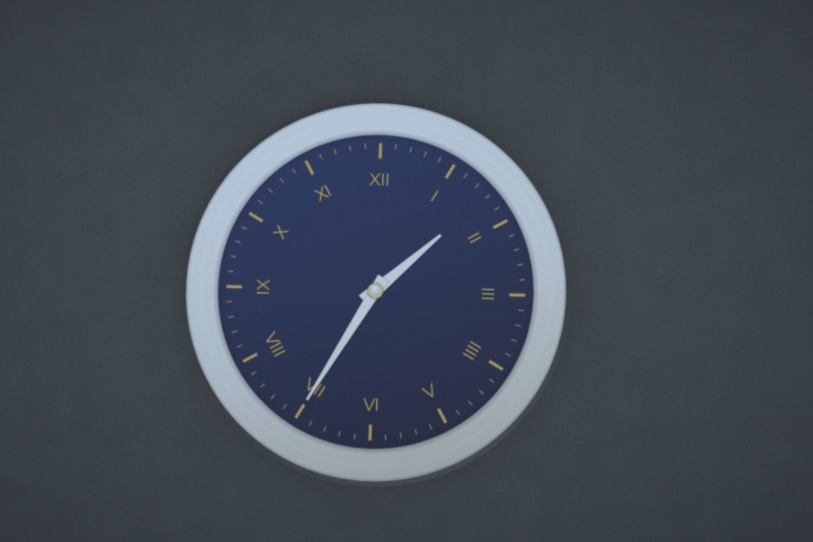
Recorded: h=1 m=35
